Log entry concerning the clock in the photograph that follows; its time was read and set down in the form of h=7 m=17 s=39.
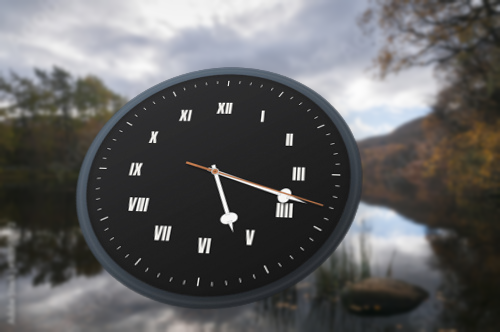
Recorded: h=5 m=18 s=18
